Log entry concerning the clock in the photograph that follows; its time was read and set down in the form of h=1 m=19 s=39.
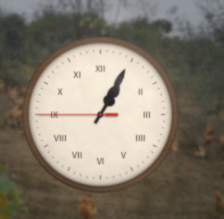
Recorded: h=1 m=4 s=45
